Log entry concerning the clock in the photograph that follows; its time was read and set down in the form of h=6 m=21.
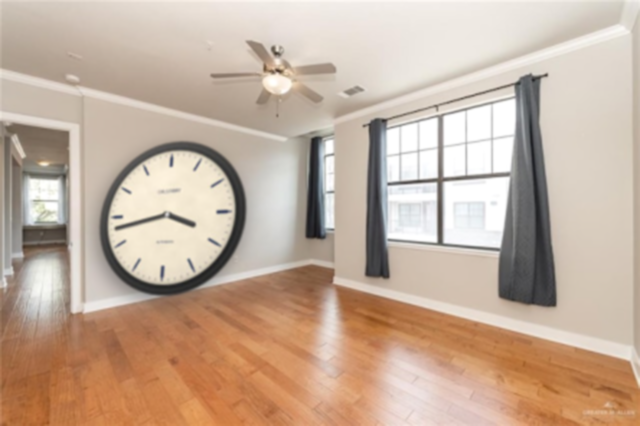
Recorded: h=3 m=43
